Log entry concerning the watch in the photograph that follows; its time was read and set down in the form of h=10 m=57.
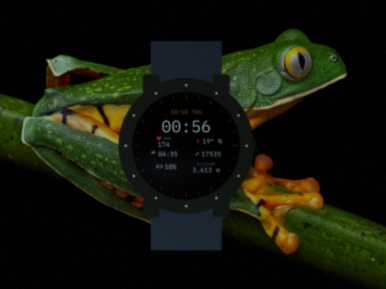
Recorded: h=0 m=56
